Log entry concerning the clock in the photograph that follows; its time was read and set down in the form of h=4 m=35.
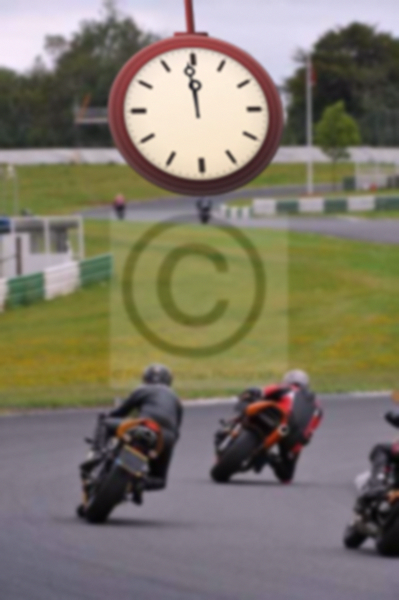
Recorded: h=11 m=59
